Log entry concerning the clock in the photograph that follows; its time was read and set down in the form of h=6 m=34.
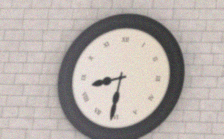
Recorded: h=8 m=31
